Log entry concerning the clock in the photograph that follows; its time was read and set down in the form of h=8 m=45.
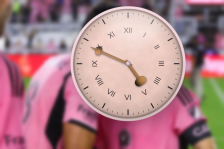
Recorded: h=4 m=49
